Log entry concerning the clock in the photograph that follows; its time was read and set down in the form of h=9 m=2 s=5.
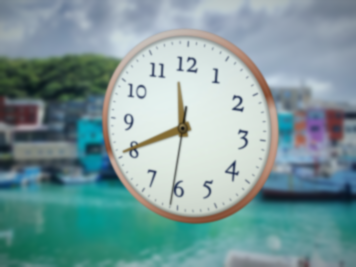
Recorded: h=11 m=40 s=31
